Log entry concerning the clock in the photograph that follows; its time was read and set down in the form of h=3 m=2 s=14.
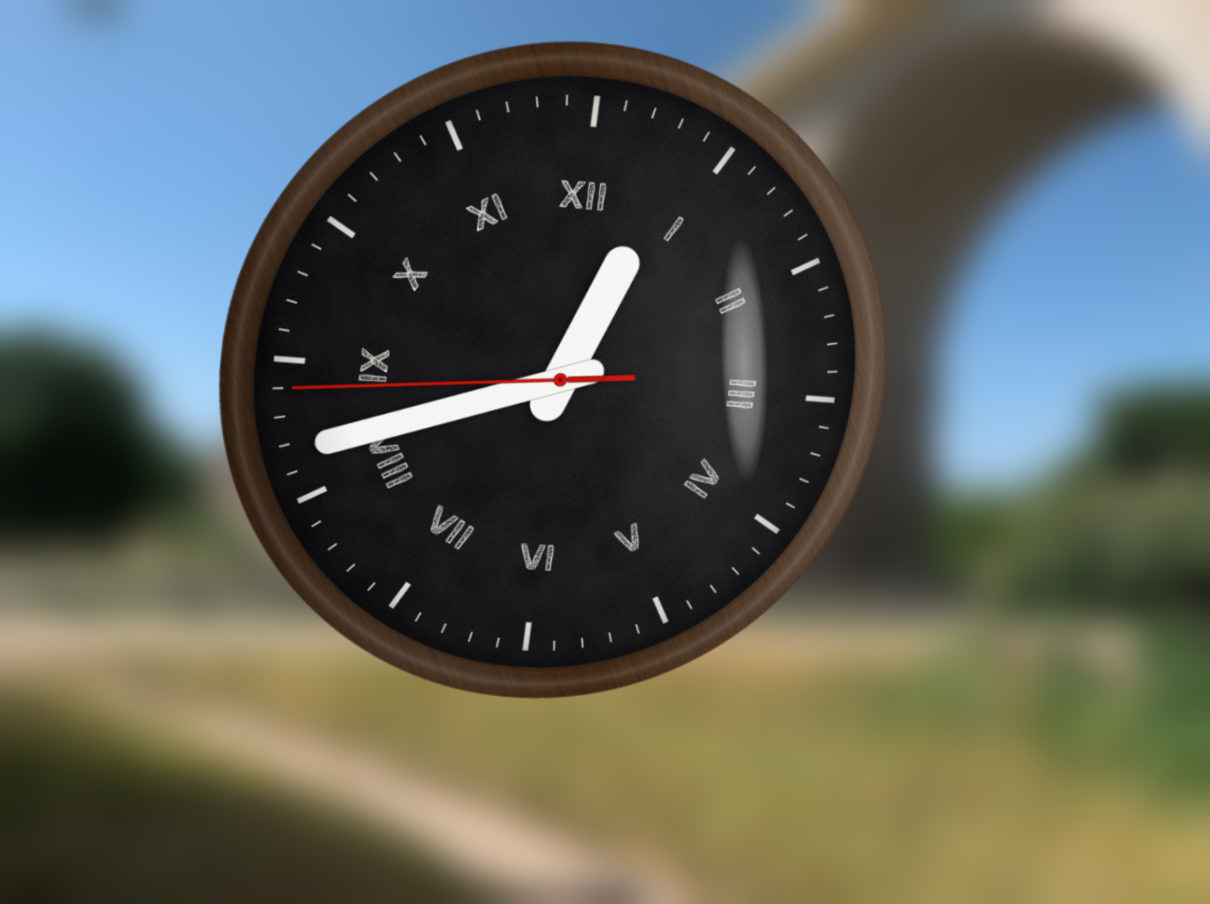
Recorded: h=12 m=41 s=44
